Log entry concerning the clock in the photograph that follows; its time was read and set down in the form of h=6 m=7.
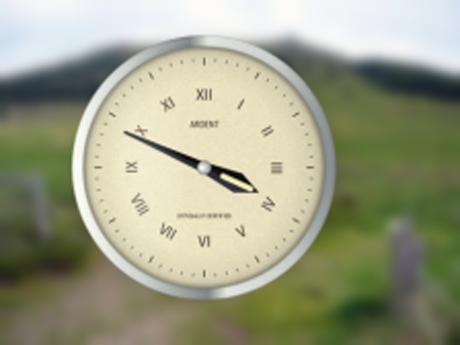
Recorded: h=3 m=49
